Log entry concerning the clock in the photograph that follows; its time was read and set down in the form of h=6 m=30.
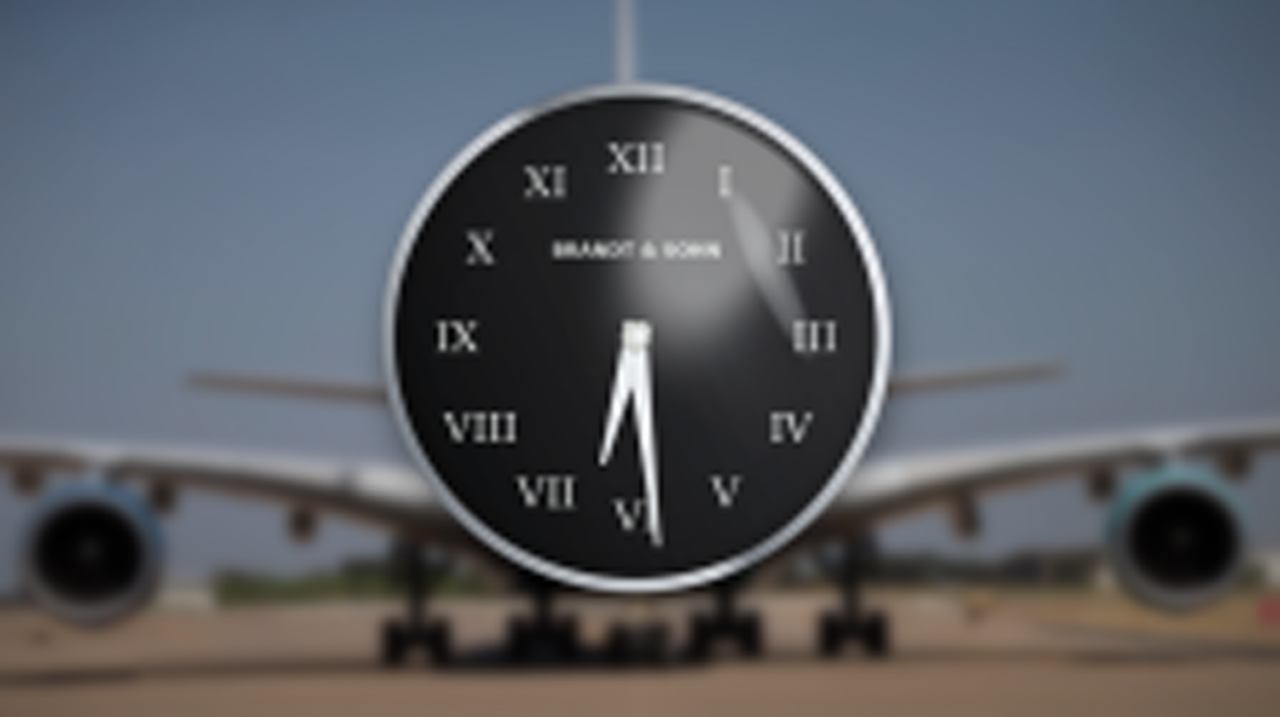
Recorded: h=6 m=29
